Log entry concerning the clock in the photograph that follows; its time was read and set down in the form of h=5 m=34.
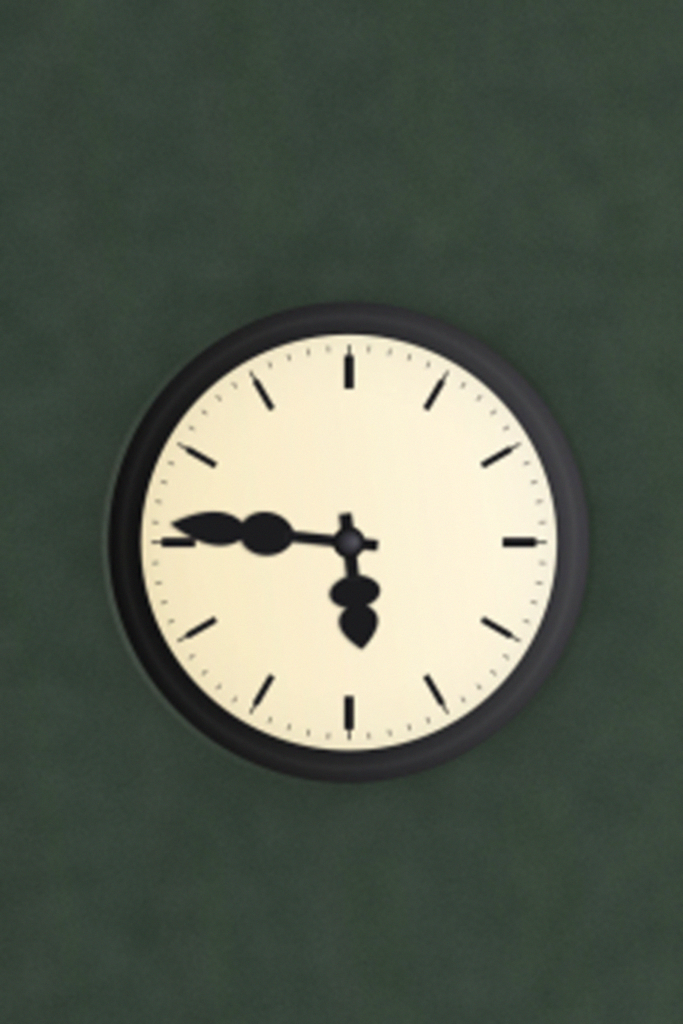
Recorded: h=5 m=46
